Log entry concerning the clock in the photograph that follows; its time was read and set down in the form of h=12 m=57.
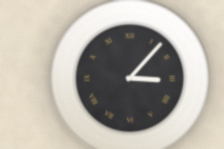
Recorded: h=3 m=7
